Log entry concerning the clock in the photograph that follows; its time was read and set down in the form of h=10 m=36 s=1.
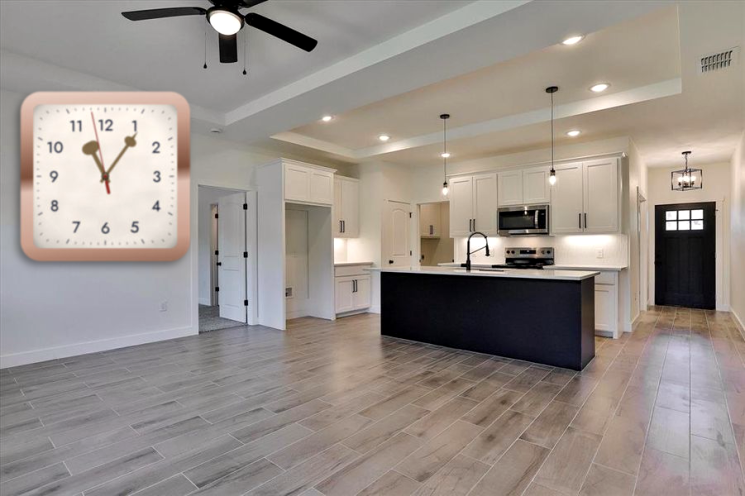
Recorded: h=11 m=5 s=58
